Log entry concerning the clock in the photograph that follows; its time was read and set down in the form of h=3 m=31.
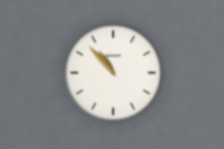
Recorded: h=10 m=53
